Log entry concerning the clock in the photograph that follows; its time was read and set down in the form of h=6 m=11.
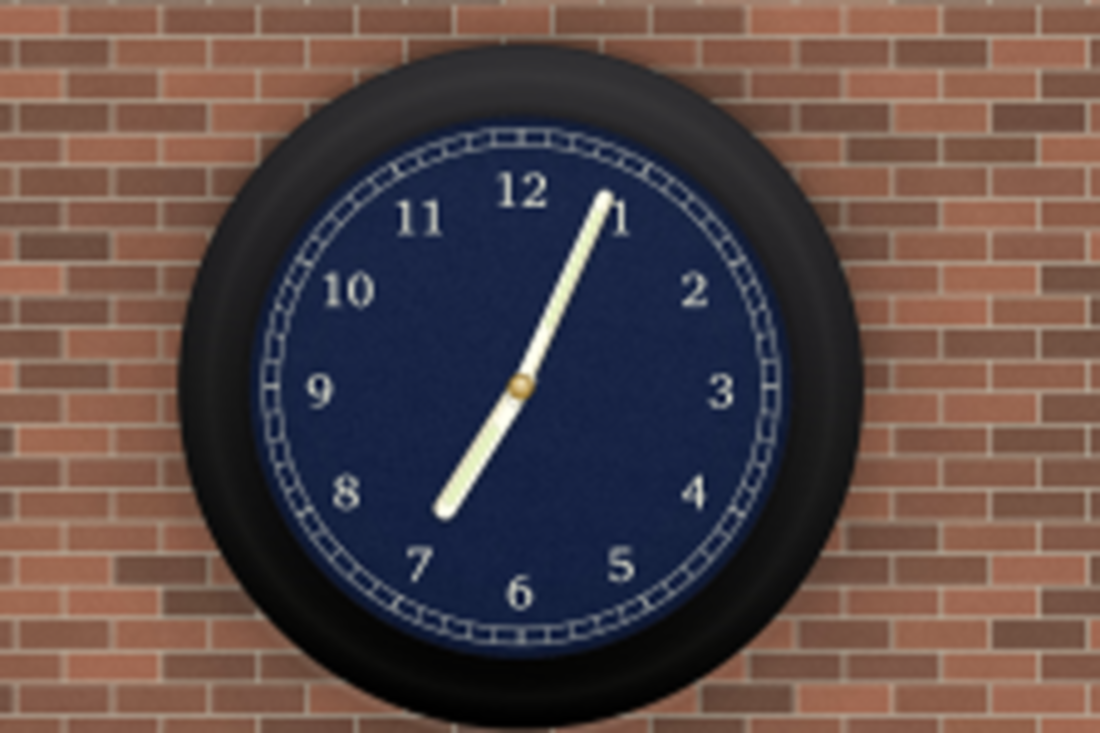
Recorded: h=7 m=4
